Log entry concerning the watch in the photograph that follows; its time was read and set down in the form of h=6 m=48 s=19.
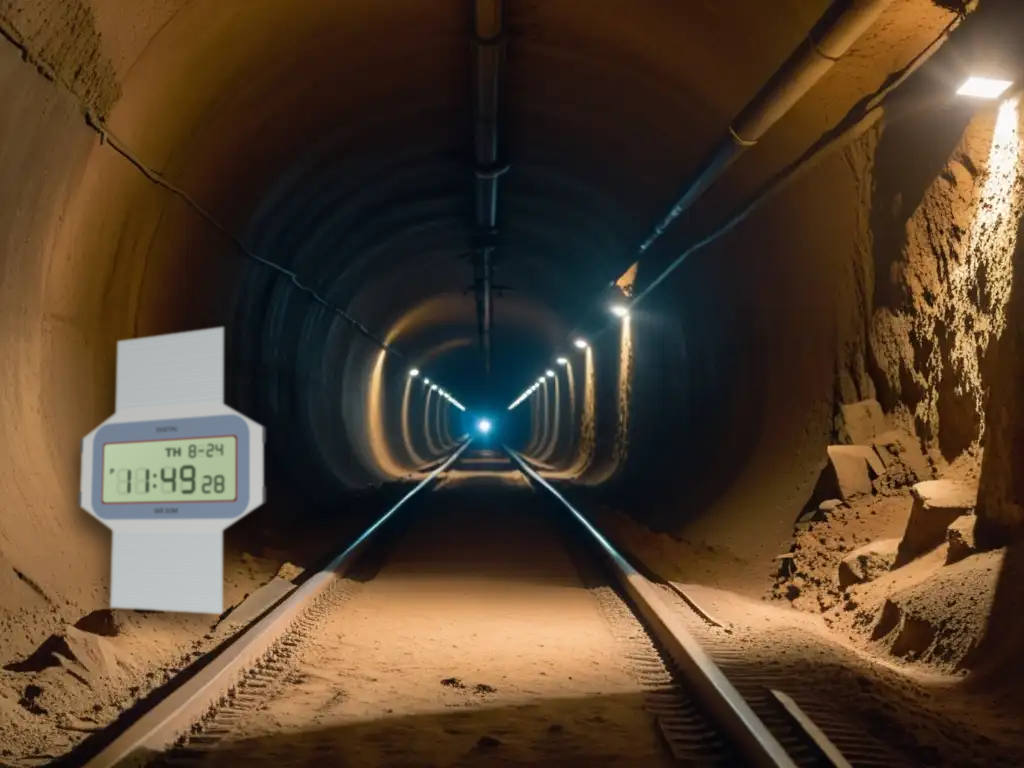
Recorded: h=11 m=49 s=28
